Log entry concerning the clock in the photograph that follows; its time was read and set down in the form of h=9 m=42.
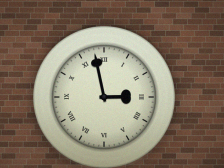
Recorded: h=2 m=58
